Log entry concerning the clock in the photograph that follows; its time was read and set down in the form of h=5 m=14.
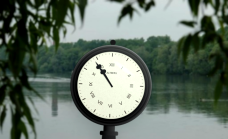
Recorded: h=10 m=54
